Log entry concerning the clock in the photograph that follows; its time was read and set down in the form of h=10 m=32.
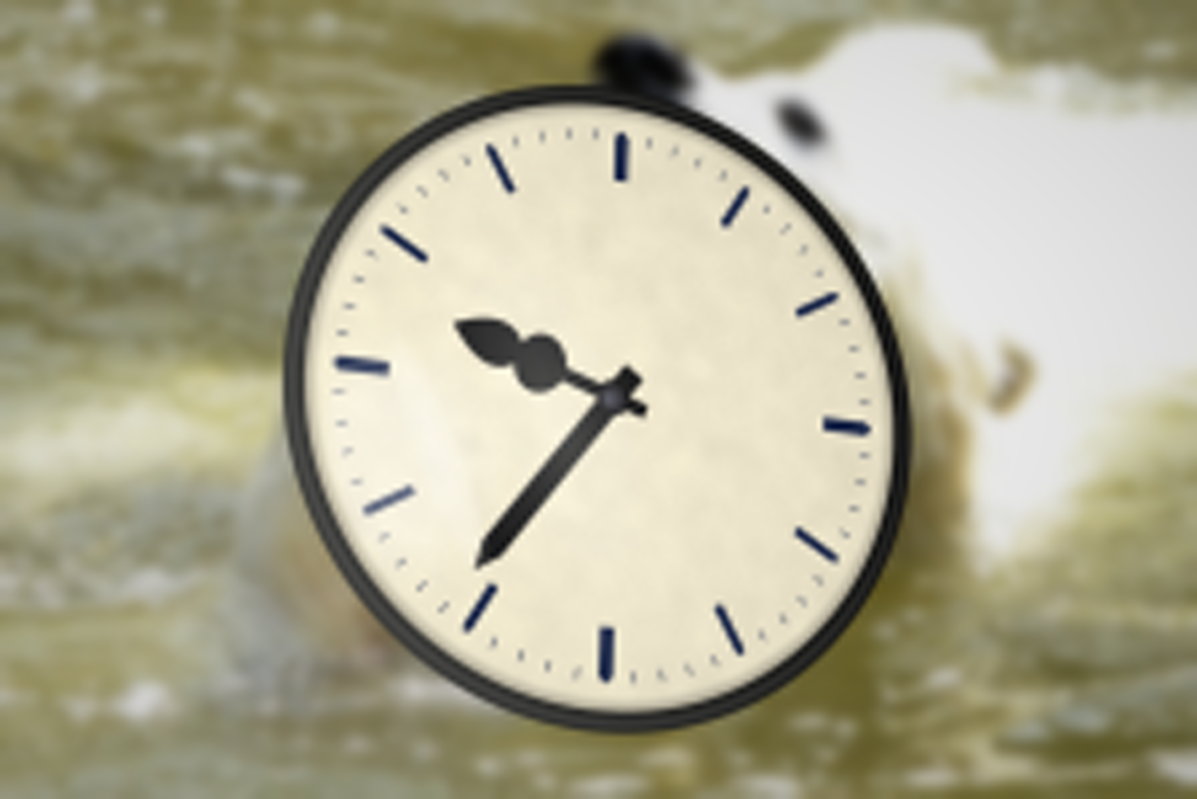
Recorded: h=9 m=36
